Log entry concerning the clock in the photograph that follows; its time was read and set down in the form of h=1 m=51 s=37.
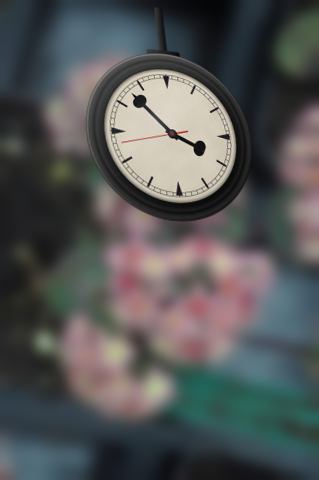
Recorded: h=3 m=52 s=43
